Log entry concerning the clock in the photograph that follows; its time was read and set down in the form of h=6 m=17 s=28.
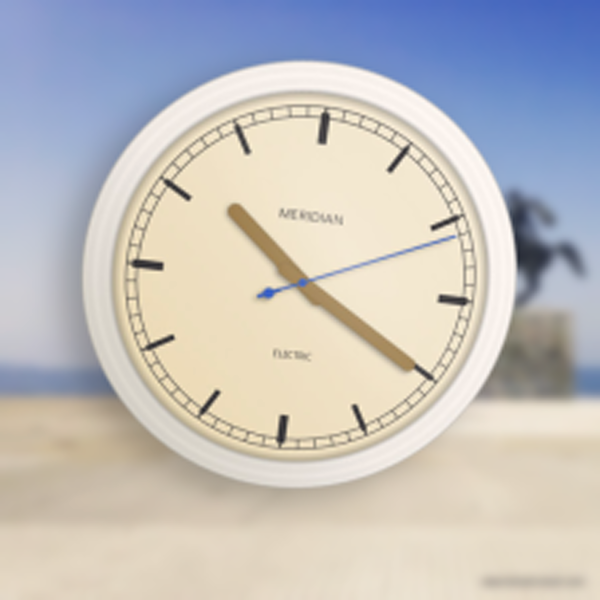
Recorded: h=10 m=20 s=11
